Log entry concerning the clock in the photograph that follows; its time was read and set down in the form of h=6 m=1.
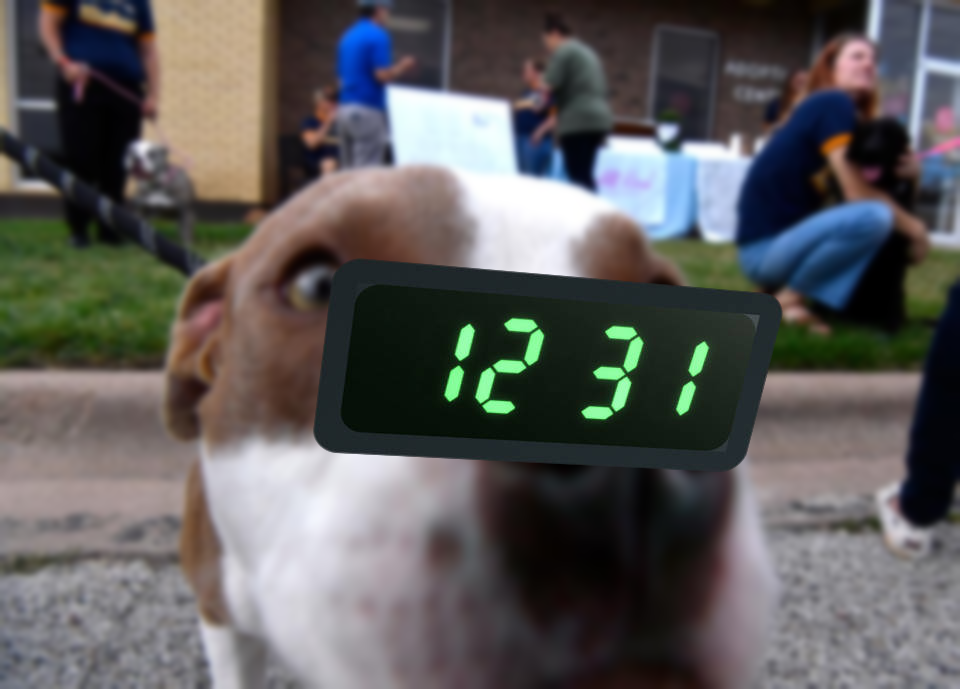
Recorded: h=12 m=31
